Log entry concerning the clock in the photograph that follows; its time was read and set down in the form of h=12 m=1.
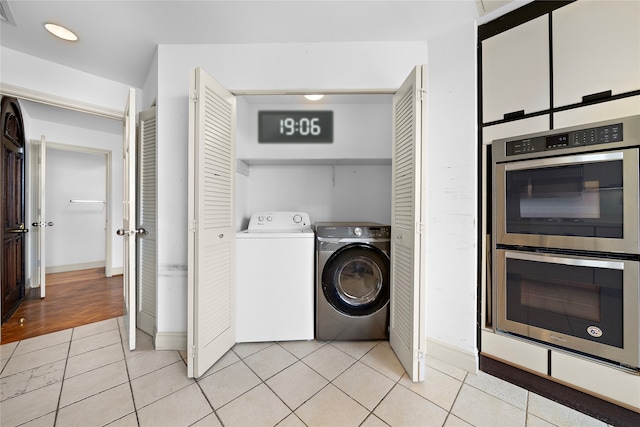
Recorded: h=19 m=6
